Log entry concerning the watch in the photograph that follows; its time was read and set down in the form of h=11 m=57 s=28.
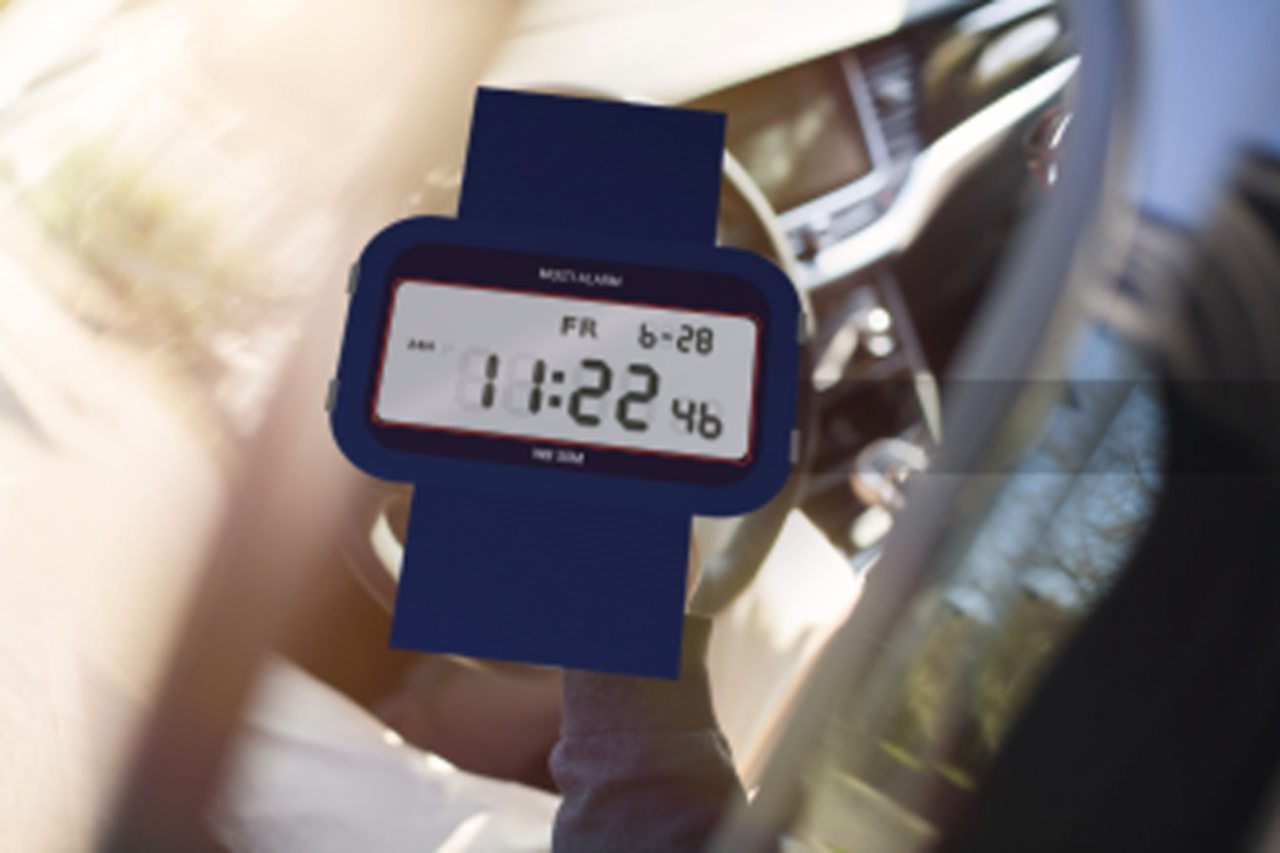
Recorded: h=11 m=22 s=46
